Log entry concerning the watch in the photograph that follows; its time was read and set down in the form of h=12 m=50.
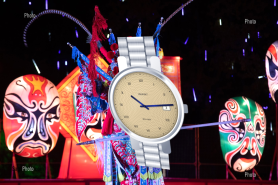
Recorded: h=10 m=14
